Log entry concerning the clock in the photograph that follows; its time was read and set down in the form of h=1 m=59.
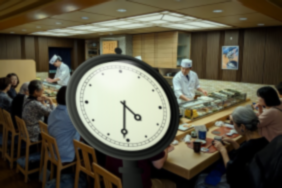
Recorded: h=4 m=31
